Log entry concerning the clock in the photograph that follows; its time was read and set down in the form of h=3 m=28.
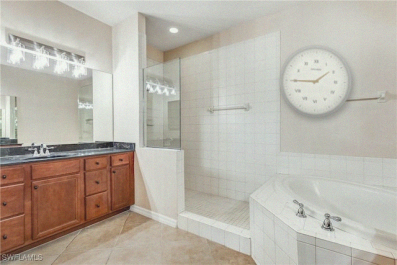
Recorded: h=1 m=45
